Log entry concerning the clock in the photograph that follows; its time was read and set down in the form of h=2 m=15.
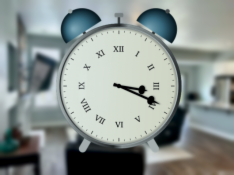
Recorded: h=3 m=19
